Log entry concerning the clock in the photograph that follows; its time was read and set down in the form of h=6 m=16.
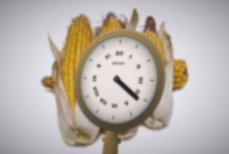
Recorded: h=4 m=21
